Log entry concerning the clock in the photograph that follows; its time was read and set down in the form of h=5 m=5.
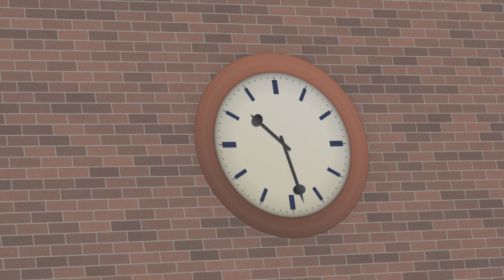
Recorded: h=10 m=28
